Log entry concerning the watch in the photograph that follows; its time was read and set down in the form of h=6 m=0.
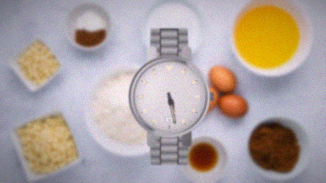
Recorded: h=5 m=28
